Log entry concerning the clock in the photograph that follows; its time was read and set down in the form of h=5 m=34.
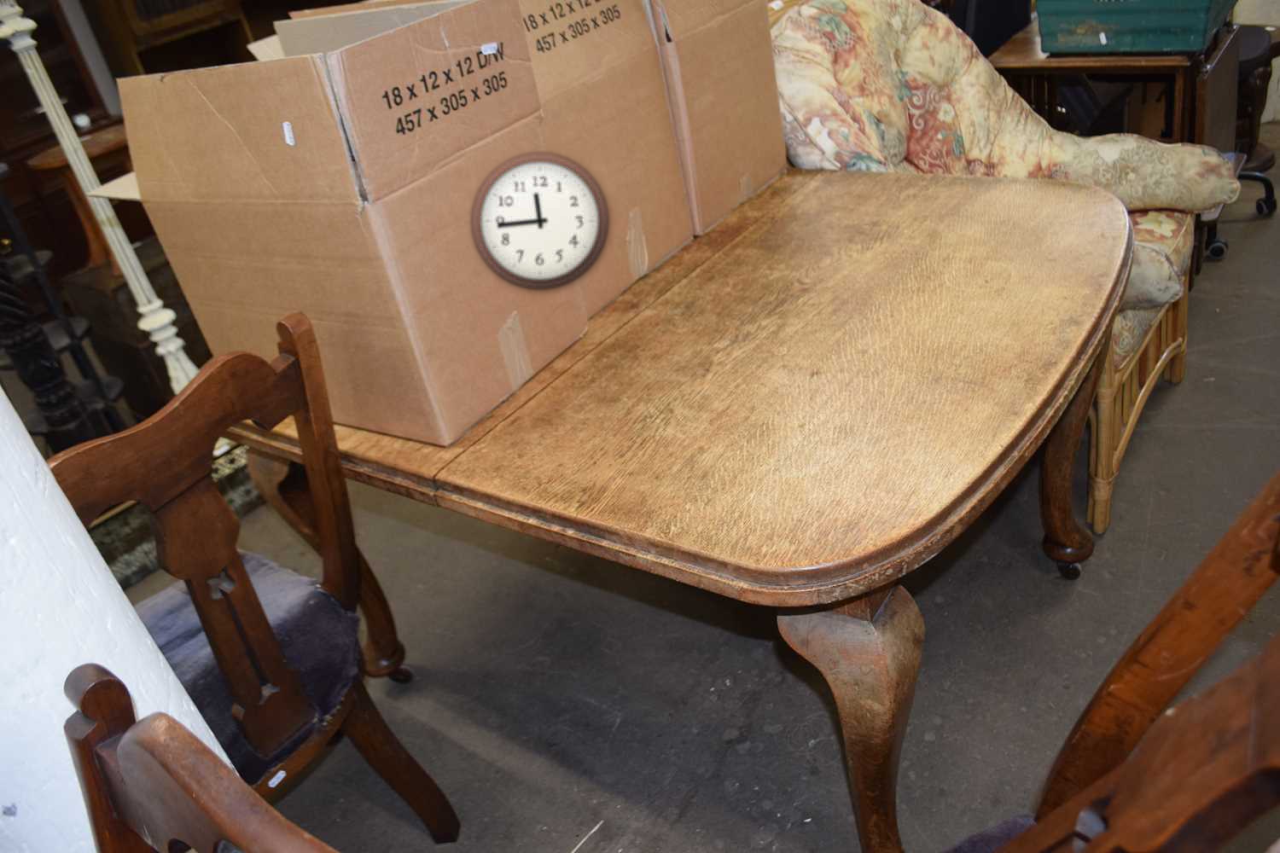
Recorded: h=11 m=44
